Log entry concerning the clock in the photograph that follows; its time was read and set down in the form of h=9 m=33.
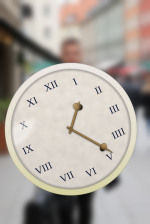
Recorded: h=1 m=24
